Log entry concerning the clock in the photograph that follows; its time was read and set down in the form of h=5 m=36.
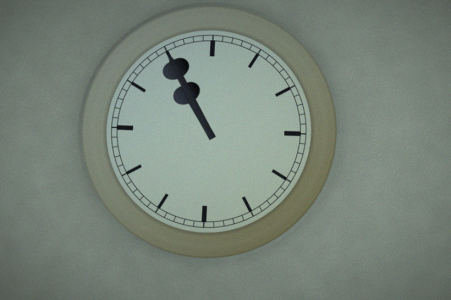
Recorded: h=10 m=55
